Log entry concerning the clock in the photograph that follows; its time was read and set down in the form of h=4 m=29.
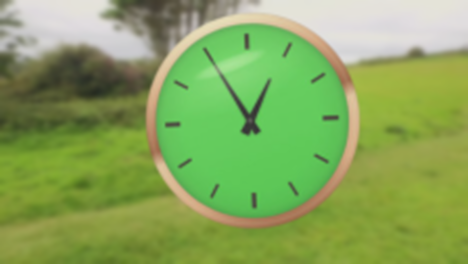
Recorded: h=12 m=55
